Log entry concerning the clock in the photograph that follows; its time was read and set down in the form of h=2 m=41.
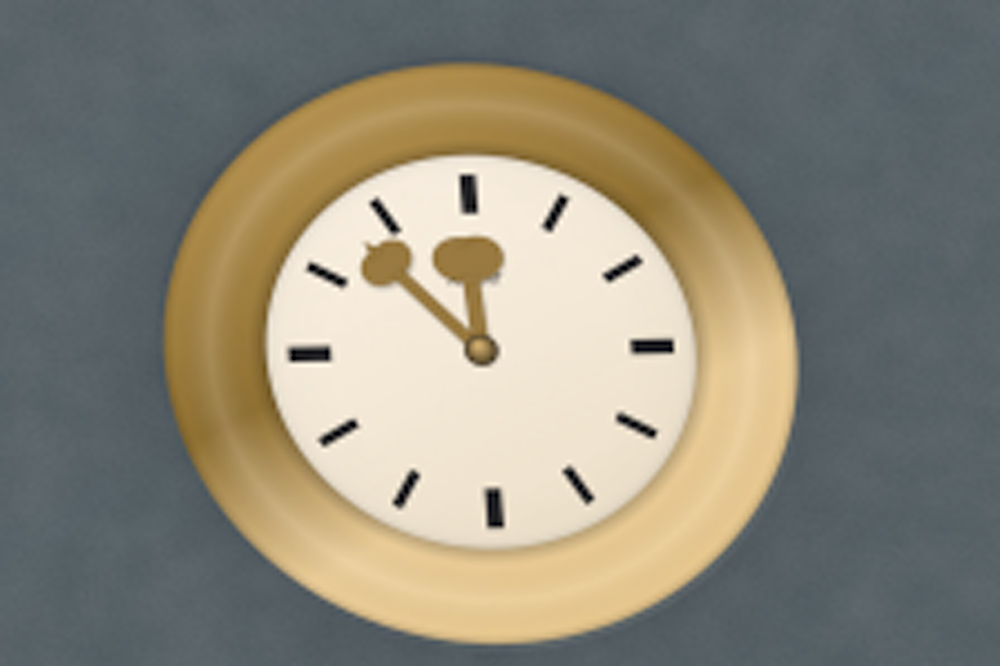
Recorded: h=11 m=53
